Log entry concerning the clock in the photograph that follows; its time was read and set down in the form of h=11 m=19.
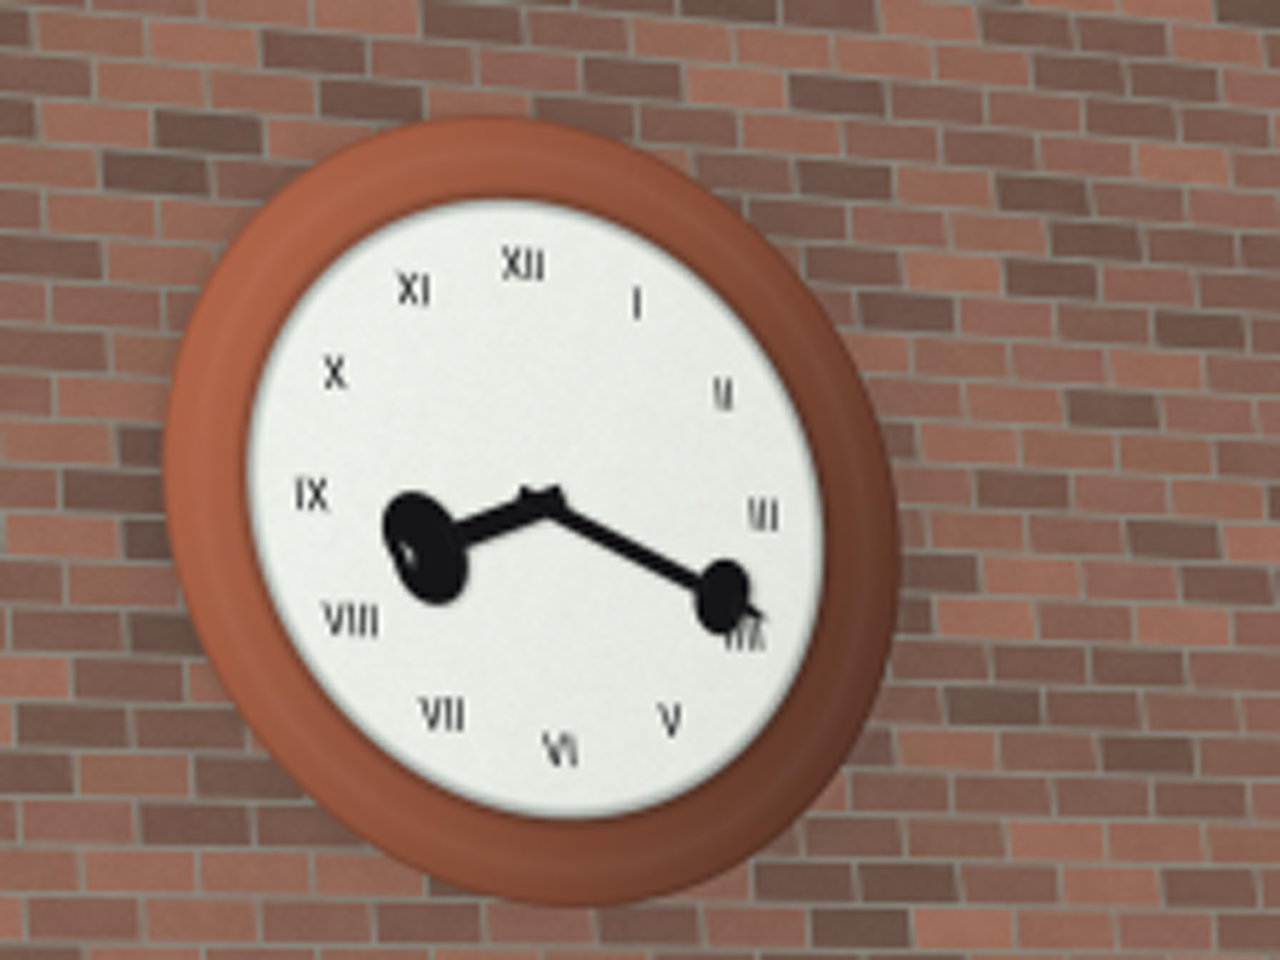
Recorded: h=8 m=19
